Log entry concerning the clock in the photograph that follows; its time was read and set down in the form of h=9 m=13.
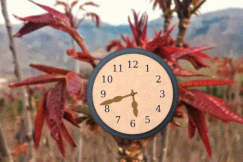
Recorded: h=5 m=42
